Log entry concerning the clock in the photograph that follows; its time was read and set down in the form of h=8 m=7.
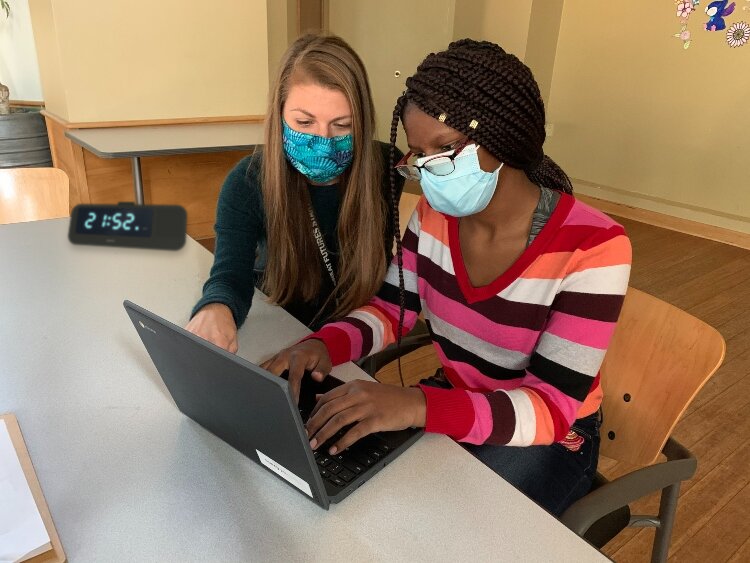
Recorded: h=21 m=52
